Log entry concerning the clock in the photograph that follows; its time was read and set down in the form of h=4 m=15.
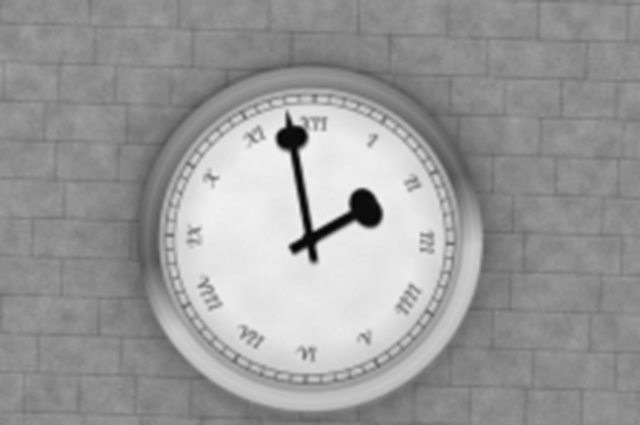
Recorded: h=1 m=58
